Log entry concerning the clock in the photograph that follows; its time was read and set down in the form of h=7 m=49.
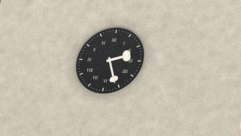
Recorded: h=2 m=26
